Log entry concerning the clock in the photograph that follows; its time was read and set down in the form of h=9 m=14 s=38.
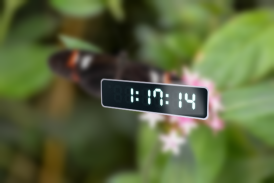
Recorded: h=1 m=17 s=14
